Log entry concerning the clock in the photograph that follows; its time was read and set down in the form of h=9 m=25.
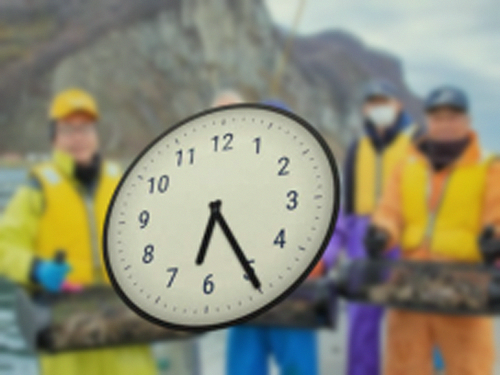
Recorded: h=6 m=25
